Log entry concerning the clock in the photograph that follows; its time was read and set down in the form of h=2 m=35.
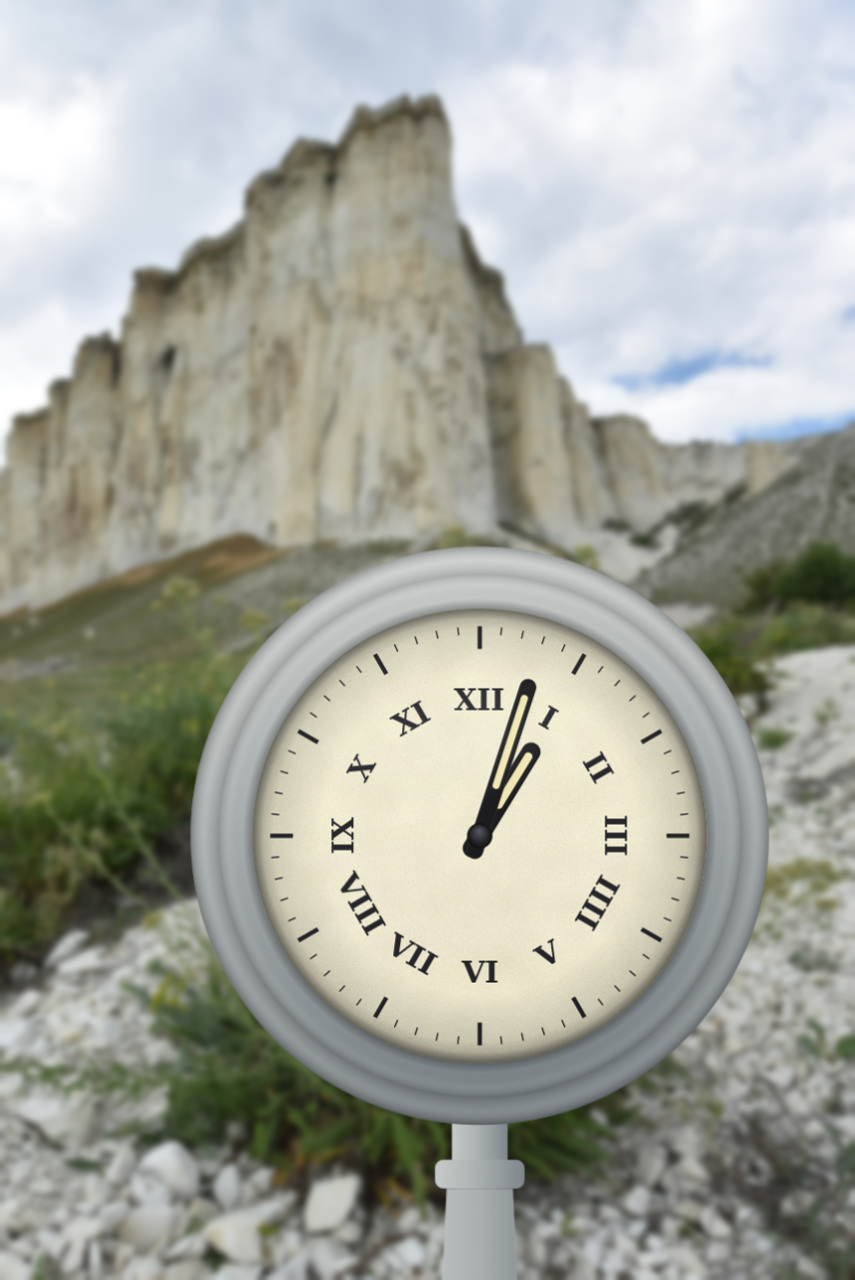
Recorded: h=1 m=3
